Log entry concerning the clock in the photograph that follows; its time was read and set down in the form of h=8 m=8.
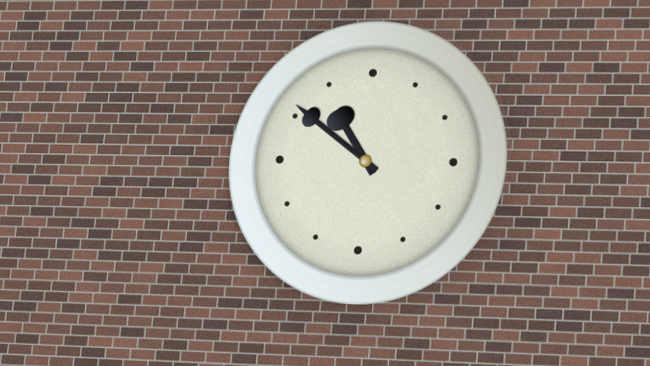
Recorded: h=10 m=51
